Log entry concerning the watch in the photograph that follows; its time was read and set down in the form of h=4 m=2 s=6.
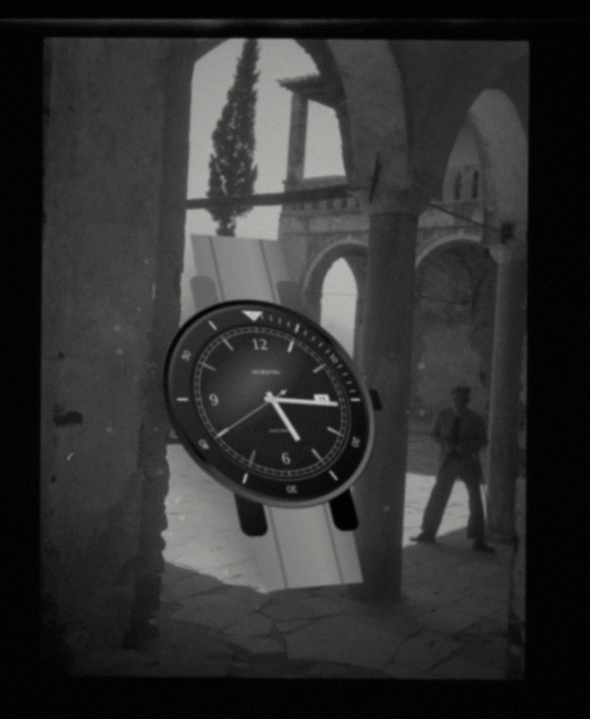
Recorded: h=5 m=15 s=40
